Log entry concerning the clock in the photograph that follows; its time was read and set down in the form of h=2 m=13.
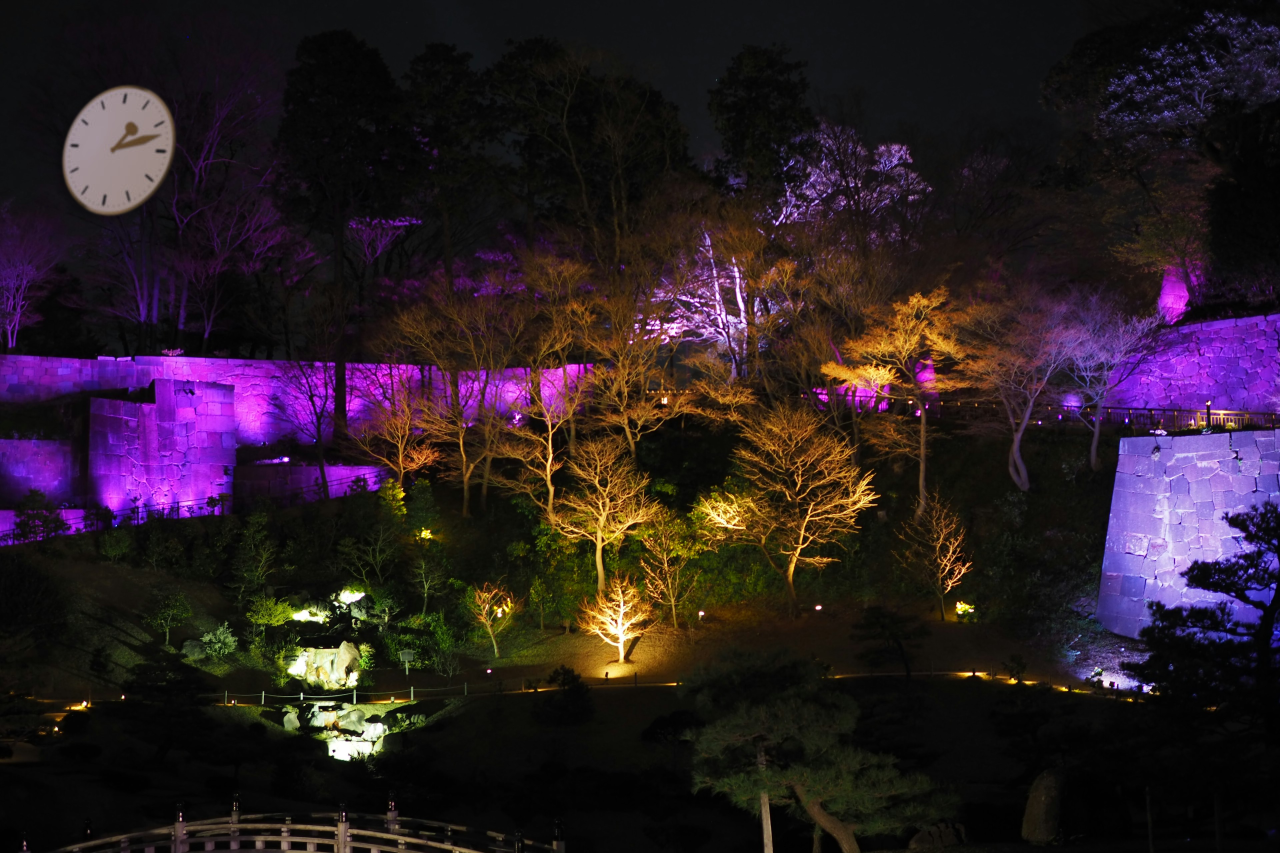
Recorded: h=1 m=12
